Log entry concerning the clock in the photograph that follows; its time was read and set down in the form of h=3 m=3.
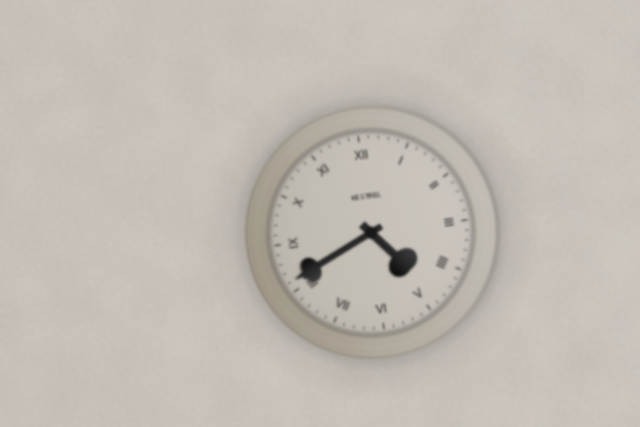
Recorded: h=4 m=41
